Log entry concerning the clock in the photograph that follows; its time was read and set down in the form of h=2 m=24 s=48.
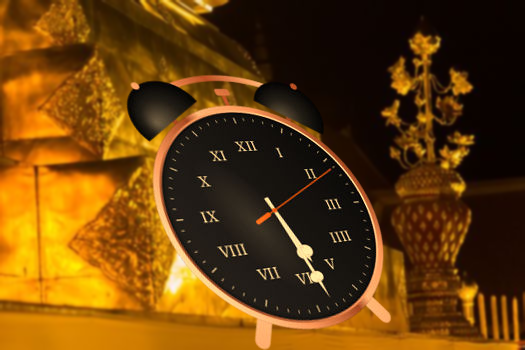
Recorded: h=5 m=28 s=11
